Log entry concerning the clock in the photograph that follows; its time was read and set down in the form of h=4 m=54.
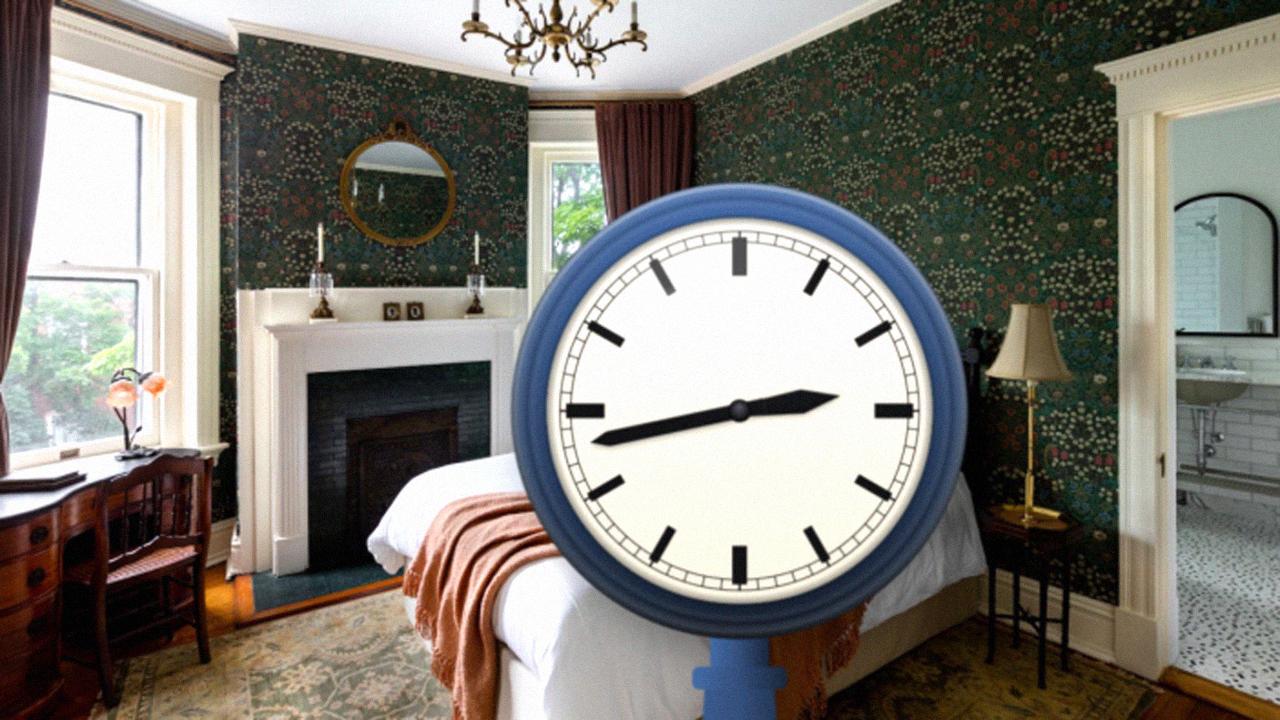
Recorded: h=2 m=43
